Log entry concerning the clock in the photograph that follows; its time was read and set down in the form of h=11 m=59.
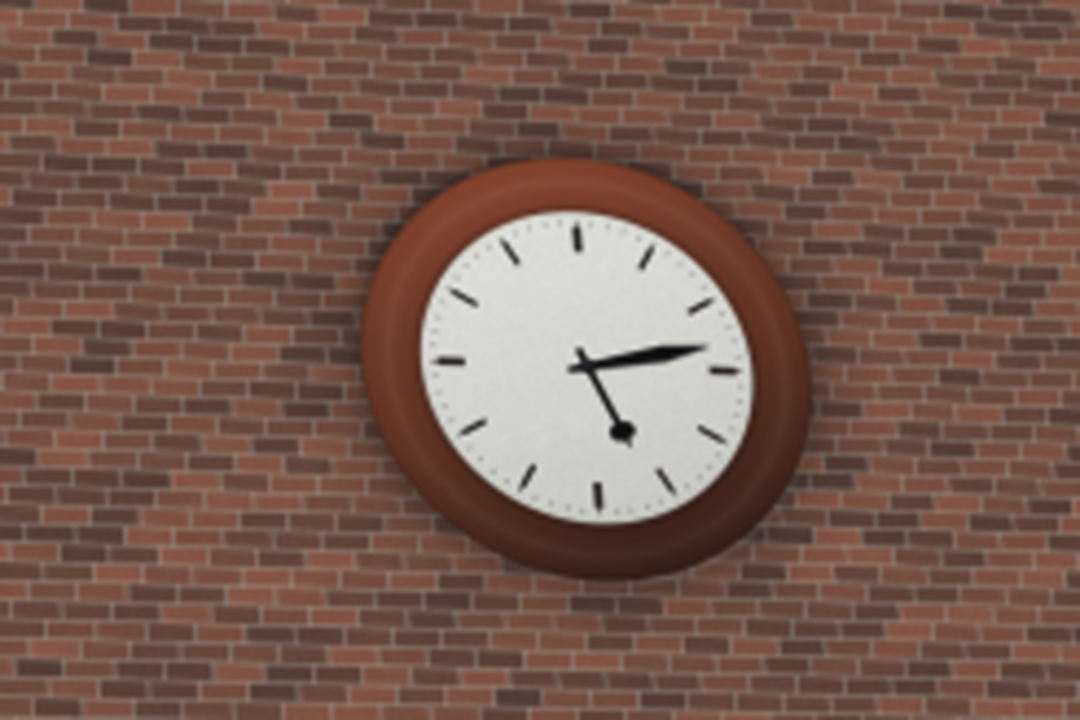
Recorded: h=5 m=13
